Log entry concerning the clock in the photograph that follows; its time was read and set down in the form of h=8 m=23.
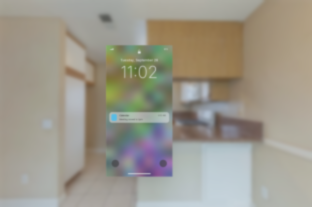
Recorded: h=11 m=2
